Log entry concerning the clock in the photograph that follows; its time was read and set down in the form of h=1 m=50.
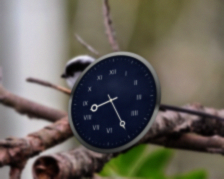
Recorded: h=8 m=25
